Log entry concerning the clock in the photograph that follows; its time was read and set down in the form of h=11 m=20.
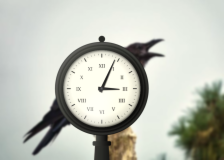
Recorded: h=3 m=4
